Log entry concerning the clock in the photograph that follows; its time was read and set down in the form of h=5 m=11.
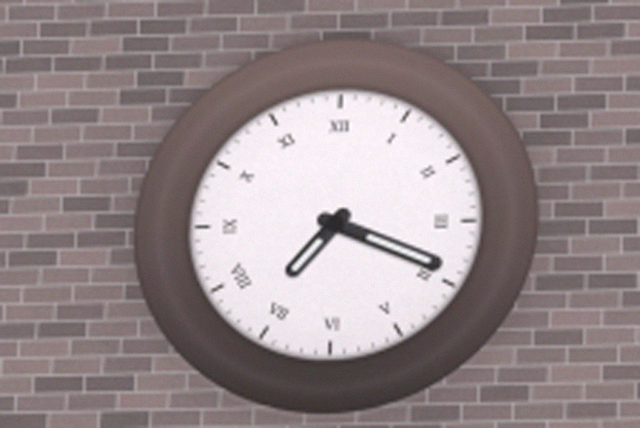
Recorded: h=7 m=19
